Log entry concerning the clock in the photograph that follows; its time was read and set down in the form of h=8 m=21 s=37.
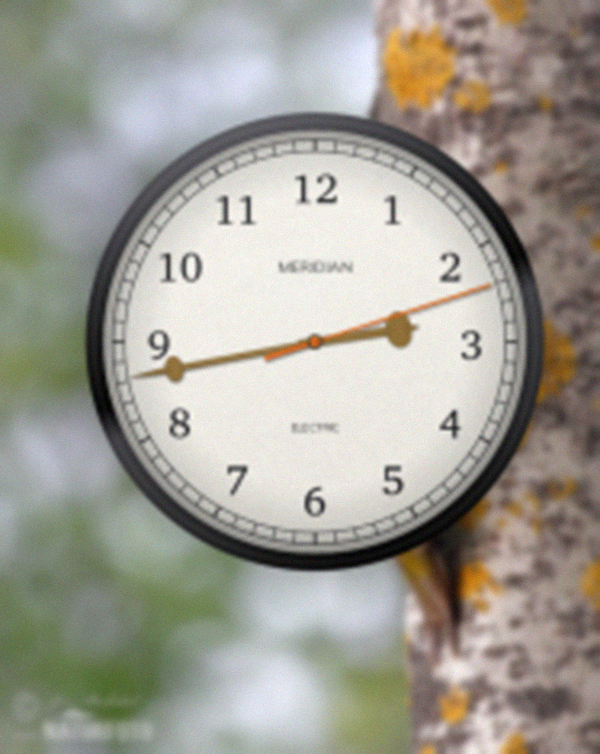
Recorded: h=2 m=43 s=12
